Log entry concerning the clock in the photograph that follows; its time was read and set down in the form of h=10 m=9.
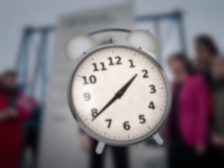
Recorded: h=1 m=39
